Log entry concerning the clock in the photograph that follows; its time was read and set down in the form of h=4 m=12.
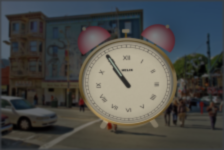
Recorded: h=10 m=55
